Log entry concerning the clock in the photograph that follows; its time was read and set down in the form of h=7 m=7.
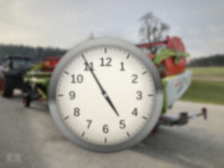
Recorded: h=4 m=55
